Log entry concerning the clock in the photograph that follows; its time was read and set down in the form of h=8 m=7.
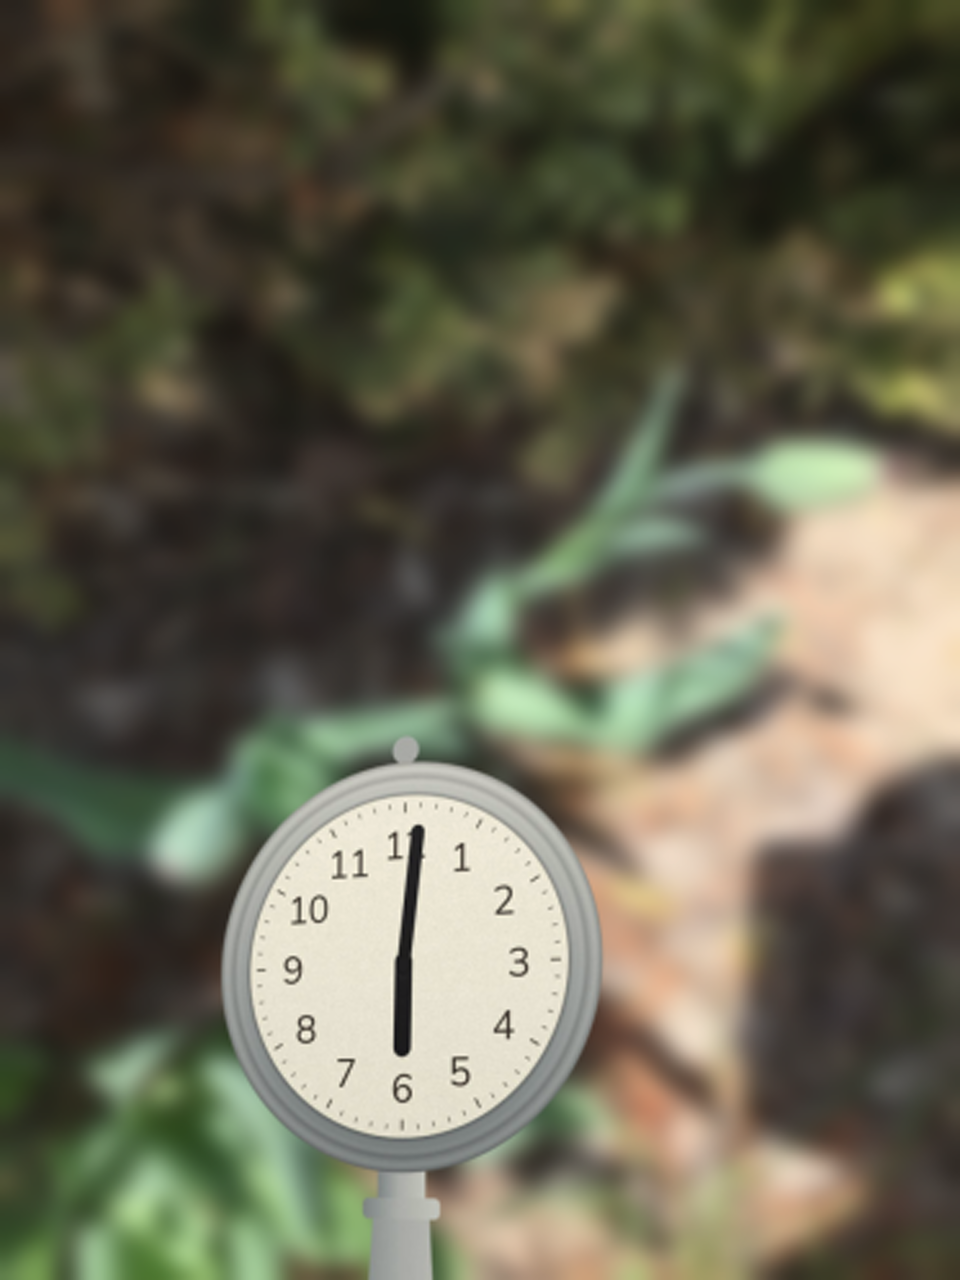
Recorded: h=6 m=1
